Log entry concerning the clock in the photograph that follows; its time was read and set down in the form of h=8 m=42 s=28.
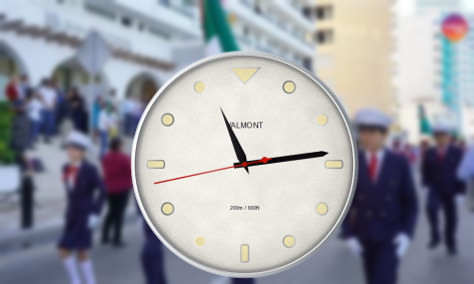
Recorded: h=11 m=13 s=43
